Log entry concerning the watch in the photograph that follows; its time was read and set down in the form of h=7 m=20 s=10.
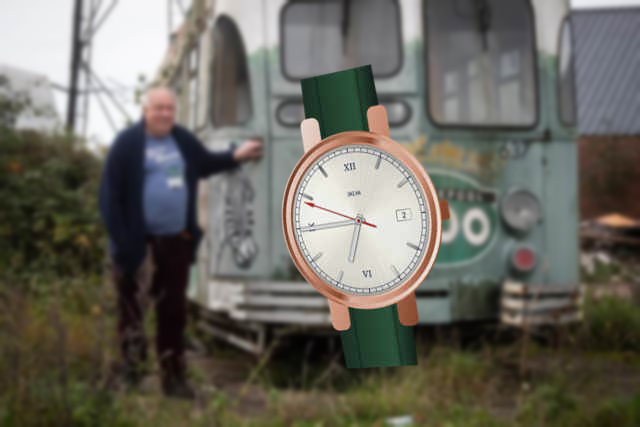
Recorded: h=6 m=44 s=49
